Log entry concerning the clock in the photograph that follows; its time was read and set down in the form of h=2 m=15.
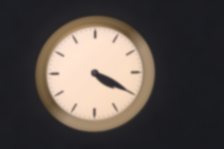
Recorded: h=4 m=20
